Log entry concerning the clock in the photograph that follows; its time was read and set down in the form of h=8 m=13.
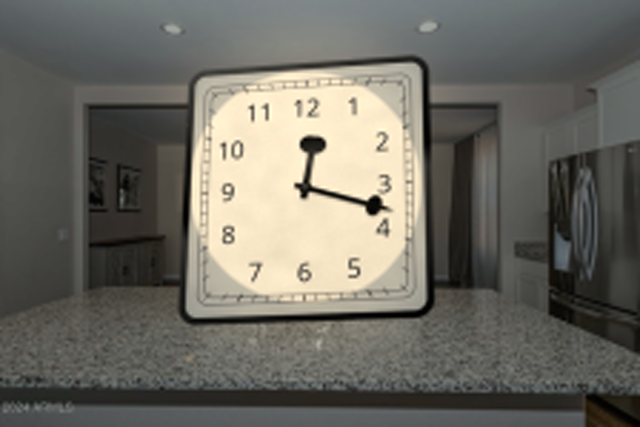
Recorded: h=12 m=18
